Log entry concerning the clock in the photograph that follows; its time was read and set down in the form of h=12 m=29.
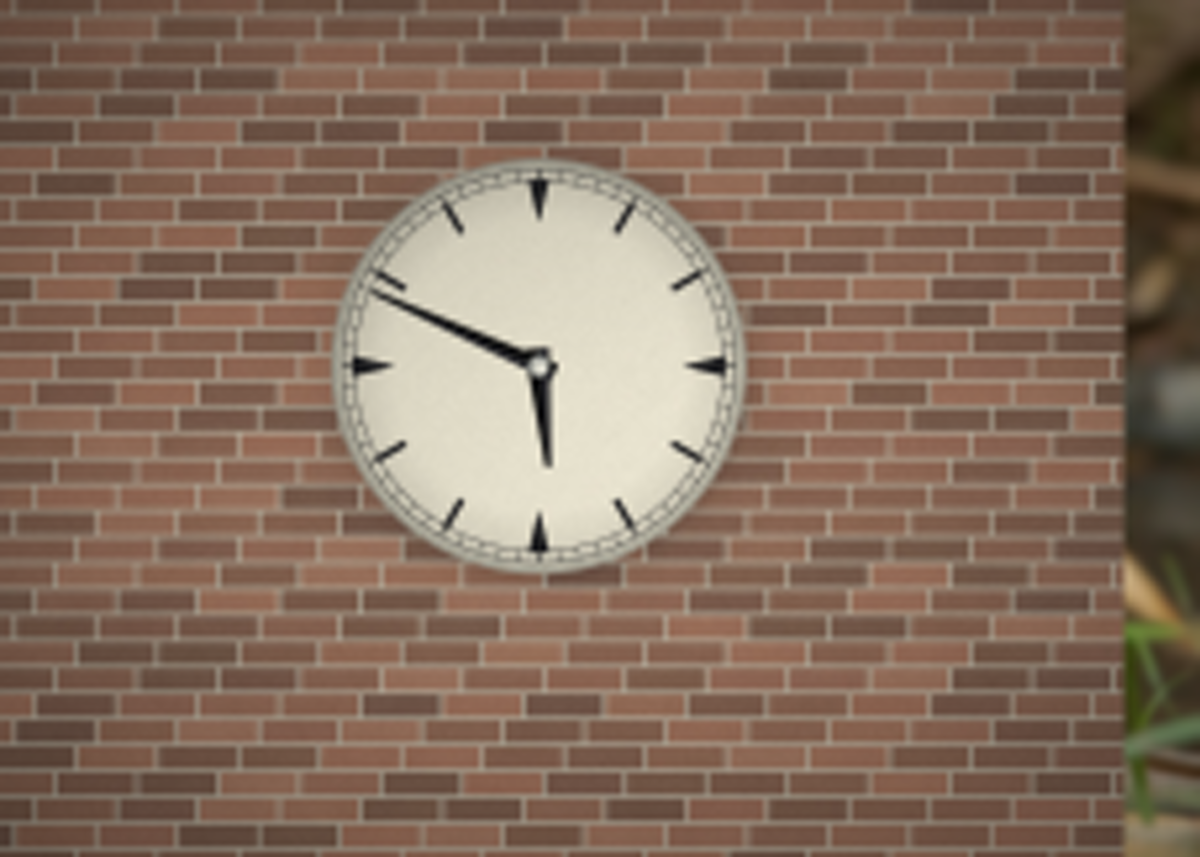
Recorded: h=5 m=49
